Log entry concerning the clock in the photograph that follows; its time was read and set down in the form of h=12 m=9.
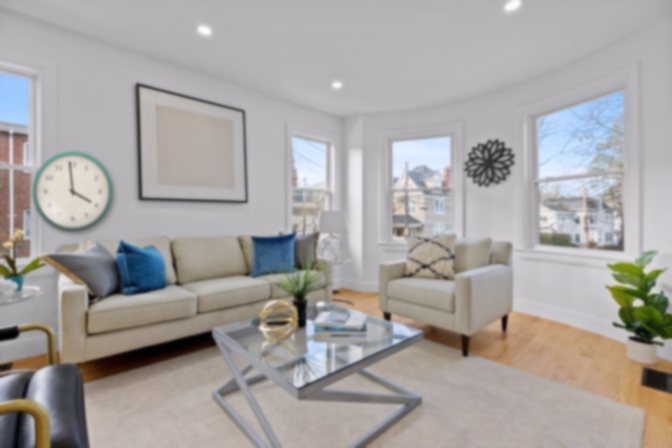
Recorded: h=3 m=59
